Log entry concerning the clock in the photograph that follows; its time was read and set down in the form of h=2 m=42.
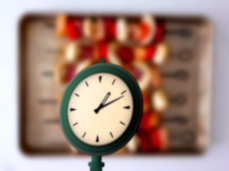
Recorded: h=1 m=11
